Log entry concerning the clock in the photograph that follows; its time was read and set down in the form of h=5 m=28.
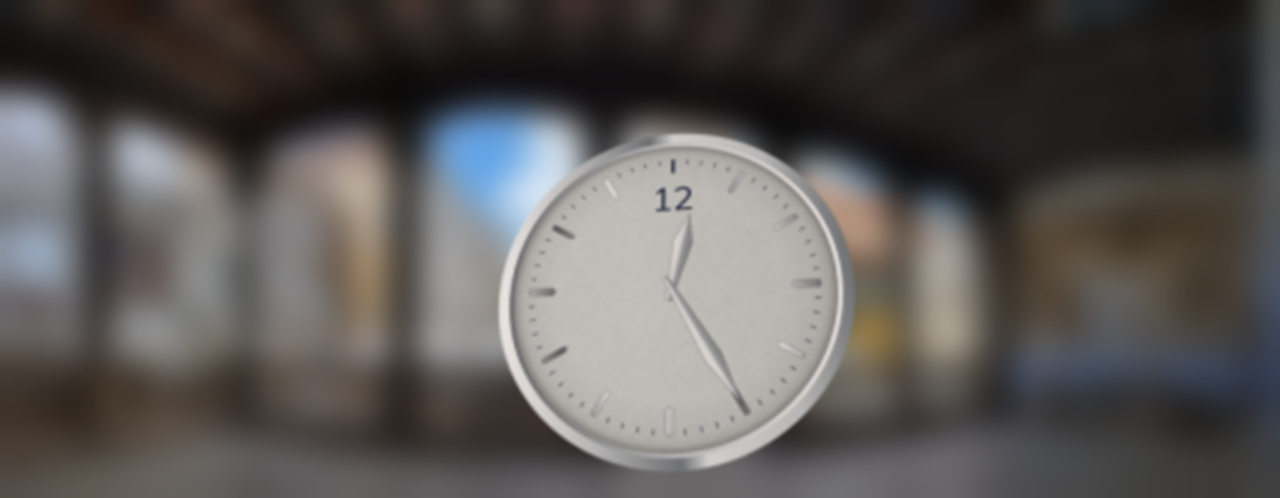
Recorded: h=12 m=25
